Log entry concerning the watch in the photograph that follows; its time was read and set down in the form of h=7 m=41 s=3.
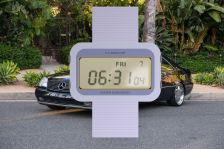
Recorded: h=6 m=31 s=4
